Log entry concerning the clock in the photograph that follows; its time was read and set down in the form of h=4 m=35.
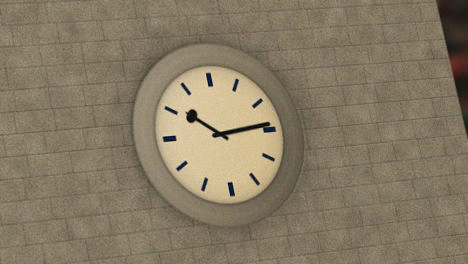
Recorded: h=10 m=14
